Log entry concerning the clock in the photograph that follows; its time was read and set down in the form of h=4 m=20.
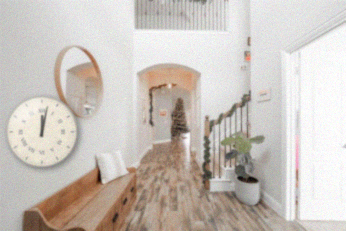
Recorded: h=12 m=2
